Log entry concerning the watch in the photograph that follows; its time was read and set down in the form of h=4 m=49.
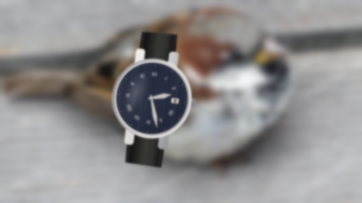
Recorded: h=2 m=27
